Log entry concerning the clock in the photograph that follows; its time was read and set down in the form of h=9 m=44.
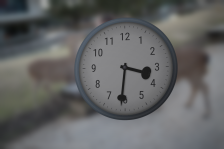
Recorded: h=3 m=31
